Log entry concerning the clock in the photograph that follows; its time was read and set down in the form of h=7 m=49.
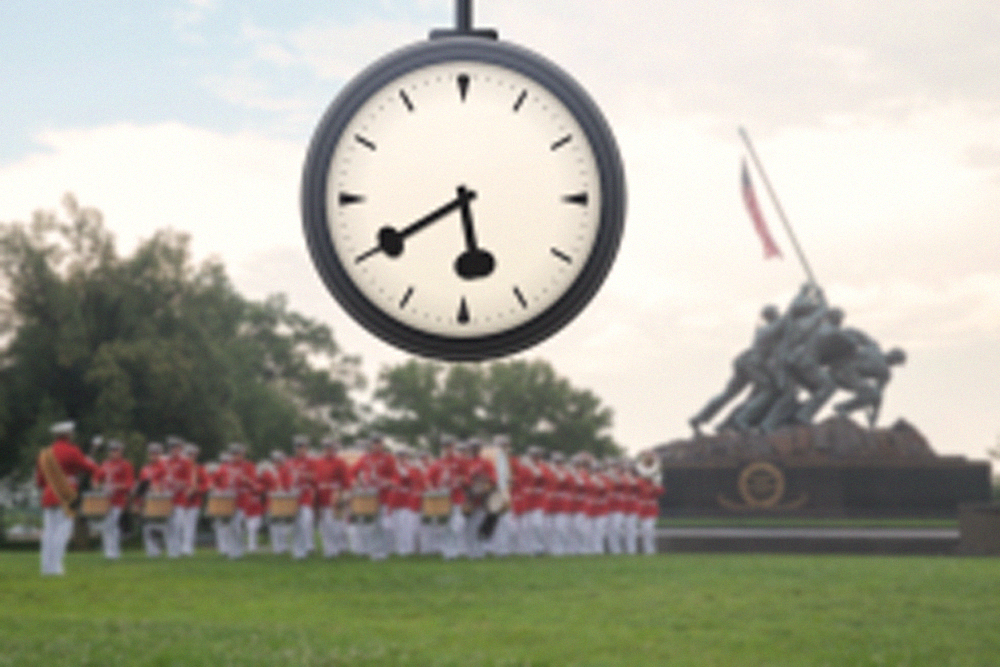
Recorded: h=5 m=40
